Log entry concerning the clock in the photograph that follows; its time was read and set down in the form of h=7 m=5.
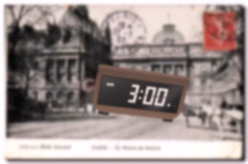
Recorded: h=3 m=0
